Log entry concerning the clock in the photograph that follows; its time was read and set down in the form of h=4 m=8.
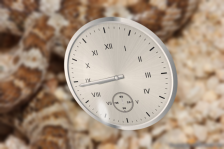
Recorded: h=8 m=44
